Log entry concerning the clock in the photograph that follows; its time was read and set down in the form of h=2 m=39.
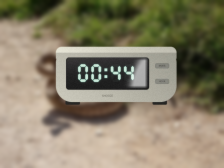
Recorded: h=0 m=44
